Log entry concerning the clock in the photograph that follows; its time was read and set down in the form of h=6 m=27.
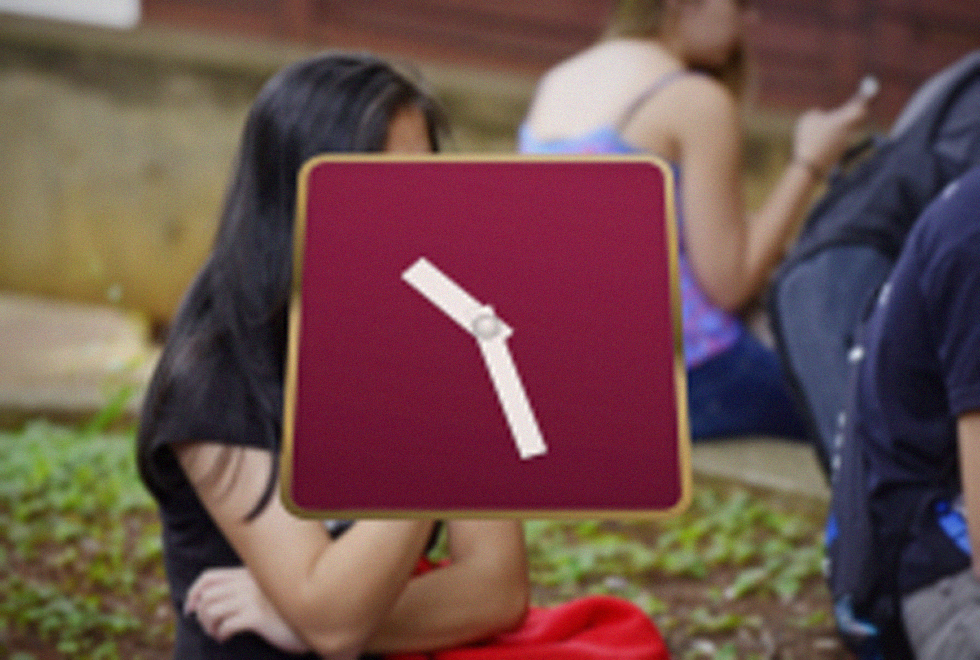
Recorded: h=10 m=27
